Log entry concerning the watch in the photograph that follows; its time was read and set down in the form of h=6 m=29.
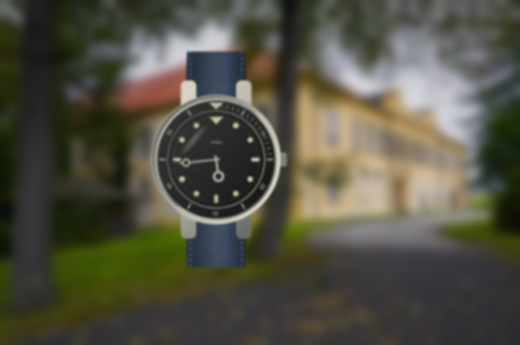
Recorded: h=5 m=44
